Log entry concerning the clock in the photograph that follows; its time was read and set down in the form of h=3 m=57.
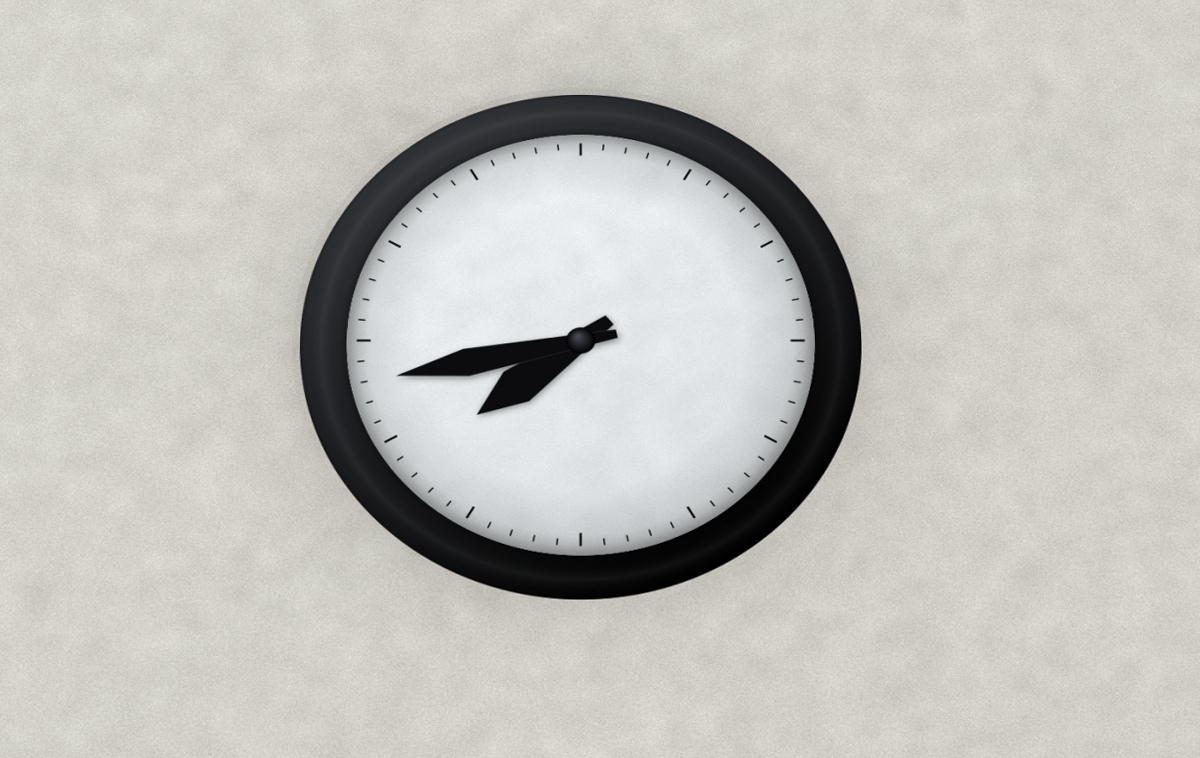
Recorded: h=7 m=43
